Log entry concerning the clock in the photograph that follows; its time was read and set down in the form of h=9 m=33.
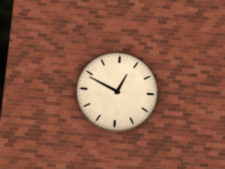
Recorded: h=12 m=49
